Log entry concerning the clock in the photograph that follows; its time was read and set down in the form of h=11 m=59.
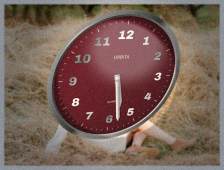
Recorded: h=5 m=28
